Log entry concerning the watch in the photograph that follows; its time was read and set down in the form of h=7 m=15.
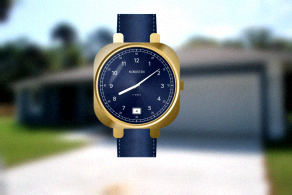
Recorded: h=8 m=9
